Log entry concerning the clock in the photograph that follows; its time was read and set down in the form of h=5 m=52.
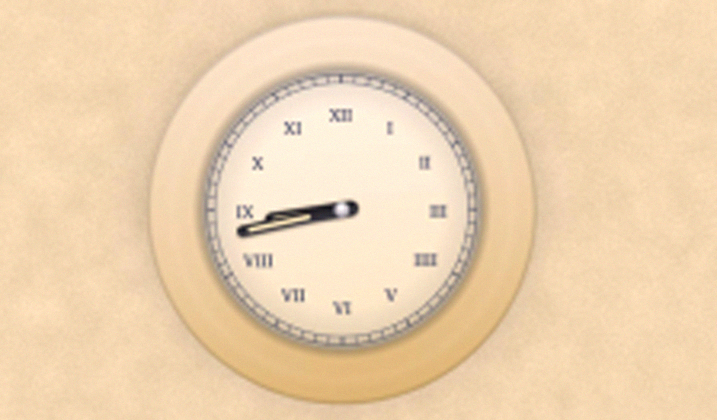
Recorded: h=8 m=43
